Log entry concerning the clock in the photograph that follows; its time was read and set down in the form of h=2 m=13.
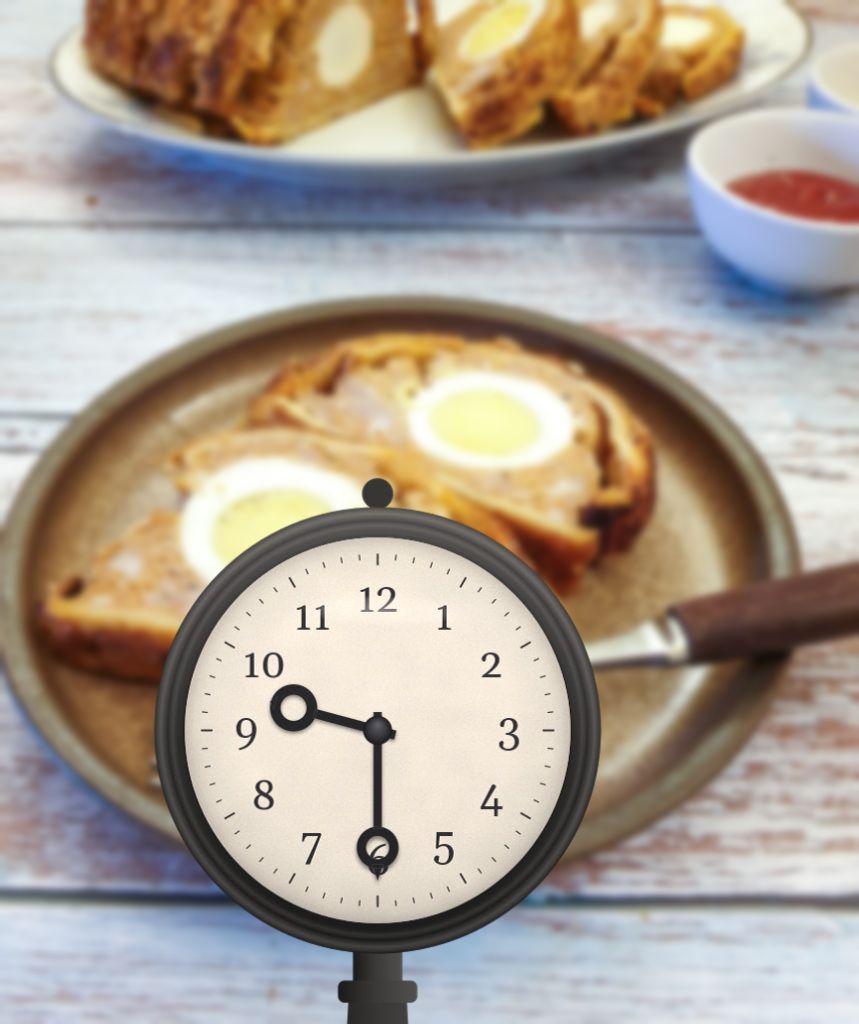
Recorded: h=9 m=30
